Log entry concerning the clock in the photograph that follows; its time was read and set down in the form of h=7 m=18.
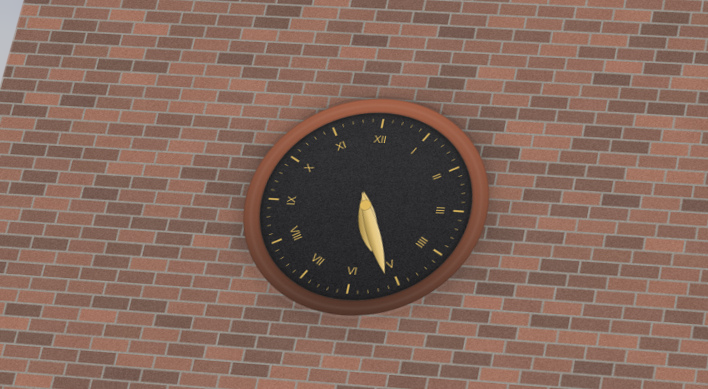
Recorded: h=5 m=26
